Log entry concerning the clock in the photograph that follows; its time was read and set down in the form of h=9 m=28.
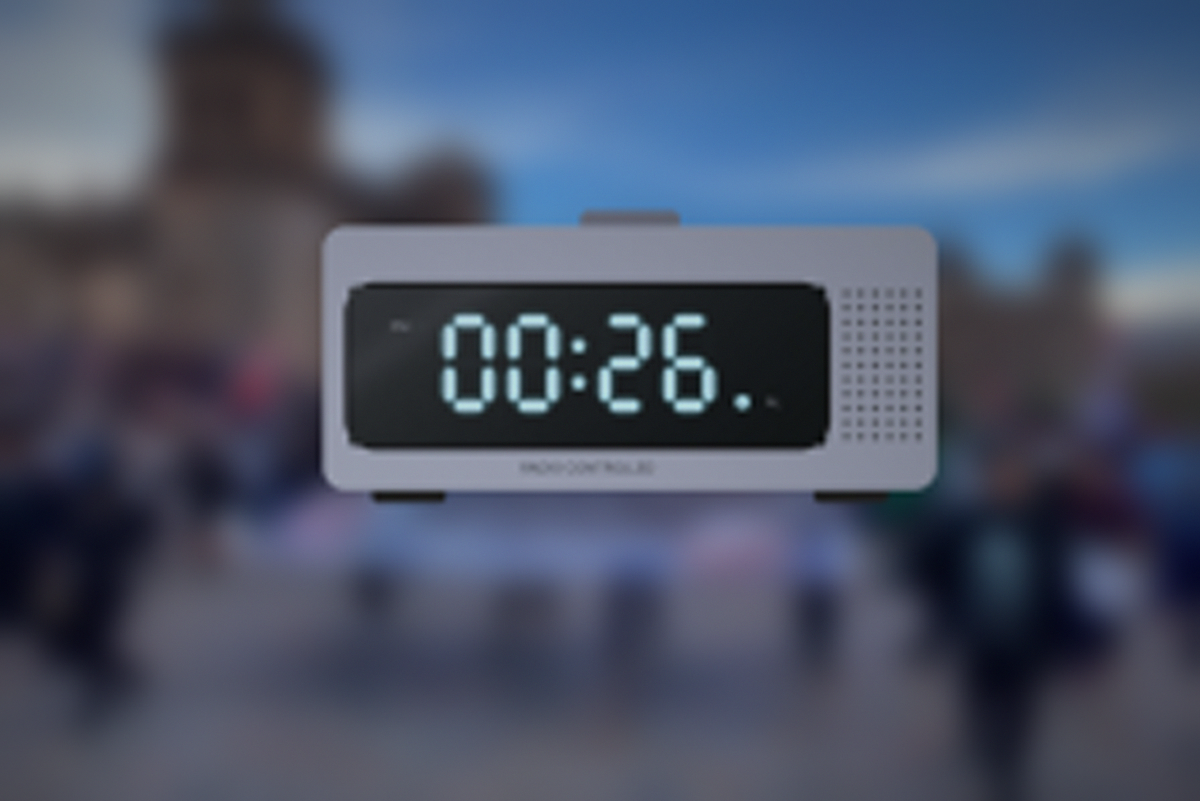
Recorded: h=0 m=26
